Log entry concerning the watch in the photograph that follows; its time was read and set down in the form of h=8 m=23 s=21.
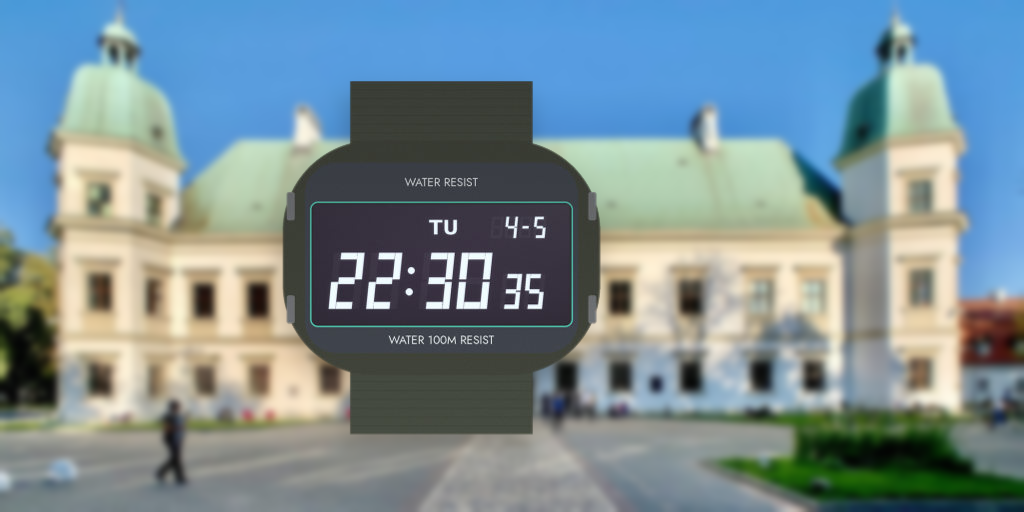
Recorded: h=22 m=30 s=35
